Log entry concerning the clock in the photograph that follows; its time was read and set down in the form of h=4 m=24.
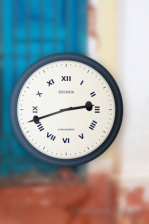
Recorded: h=2 m=42
